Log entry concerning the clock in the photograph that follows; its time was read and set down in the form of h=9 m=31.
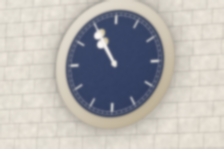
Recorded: h=10 m=55
